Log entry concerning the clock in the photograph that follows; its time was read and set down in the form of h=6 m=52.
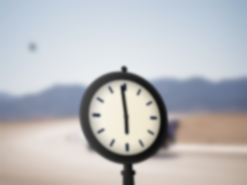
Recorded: h=5 m=59
